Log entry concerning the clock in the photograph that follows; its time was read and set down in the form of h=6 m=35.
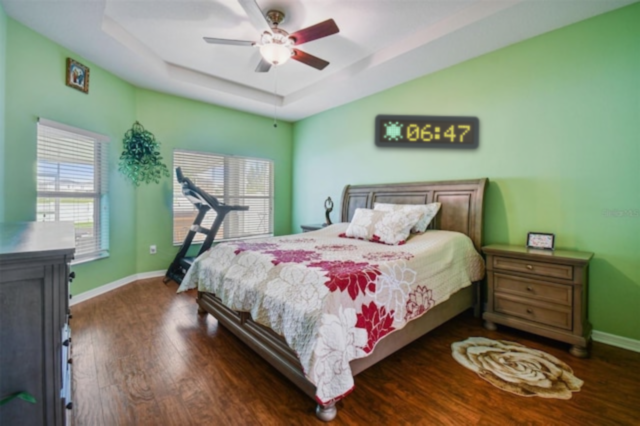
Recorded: h=6 m=47
